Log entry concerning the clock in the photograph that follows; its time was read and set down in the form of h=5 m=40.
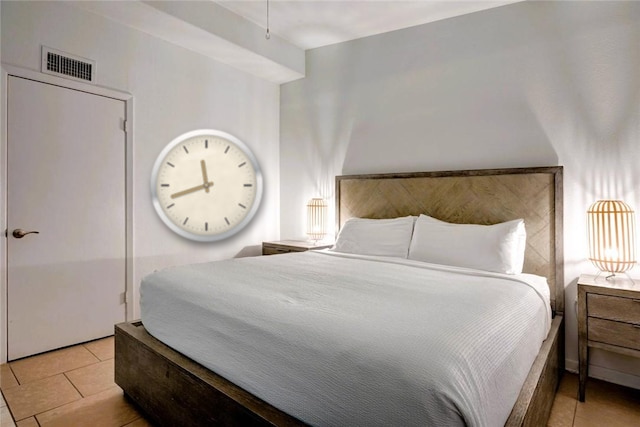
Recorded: h=11 m=42
